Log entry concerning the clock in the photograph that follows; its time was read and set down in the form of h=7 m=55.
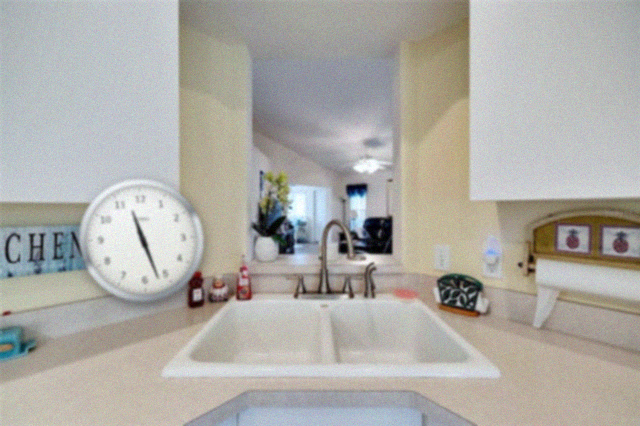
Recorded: h=11 m=27
